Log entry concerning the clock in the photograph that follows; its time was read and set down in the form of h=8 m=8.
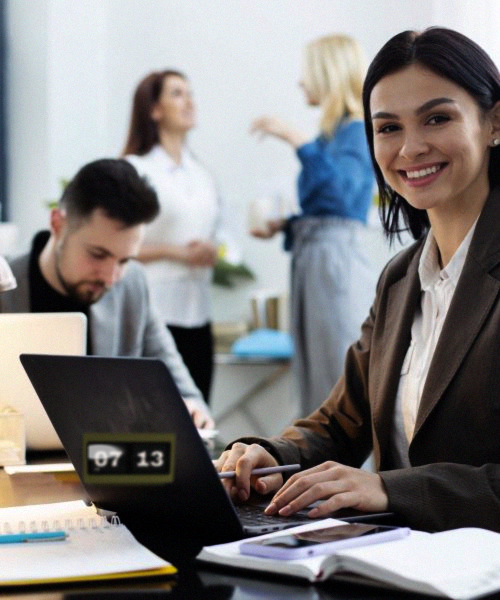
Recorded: h=7 m=13
